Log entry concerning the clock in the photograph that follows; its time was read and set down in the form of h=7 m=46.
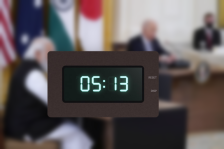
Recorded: h=5 m=13
